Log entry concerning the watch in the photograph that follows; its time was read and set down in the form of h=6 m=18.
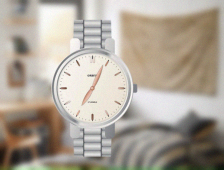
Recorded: h=7 m=4
